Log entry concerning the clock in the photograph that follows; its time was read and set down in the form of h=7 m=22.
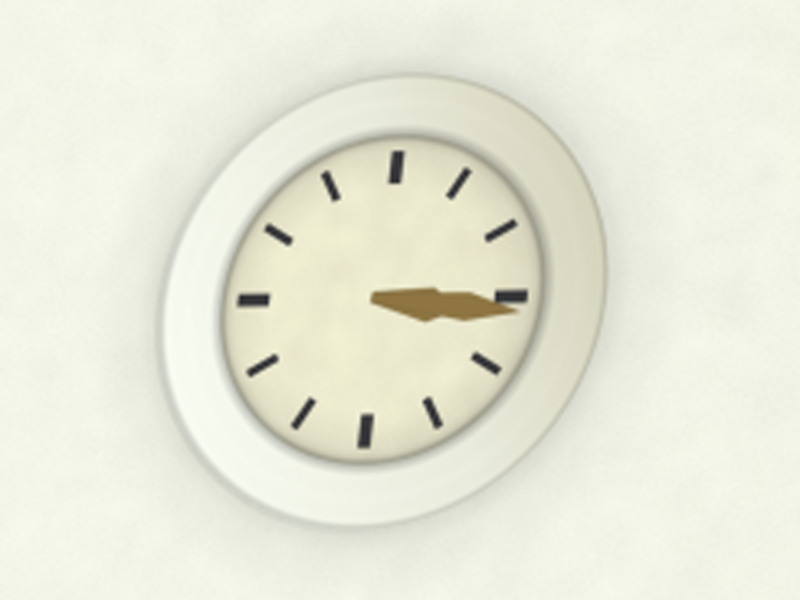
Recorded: h=3 m=16
